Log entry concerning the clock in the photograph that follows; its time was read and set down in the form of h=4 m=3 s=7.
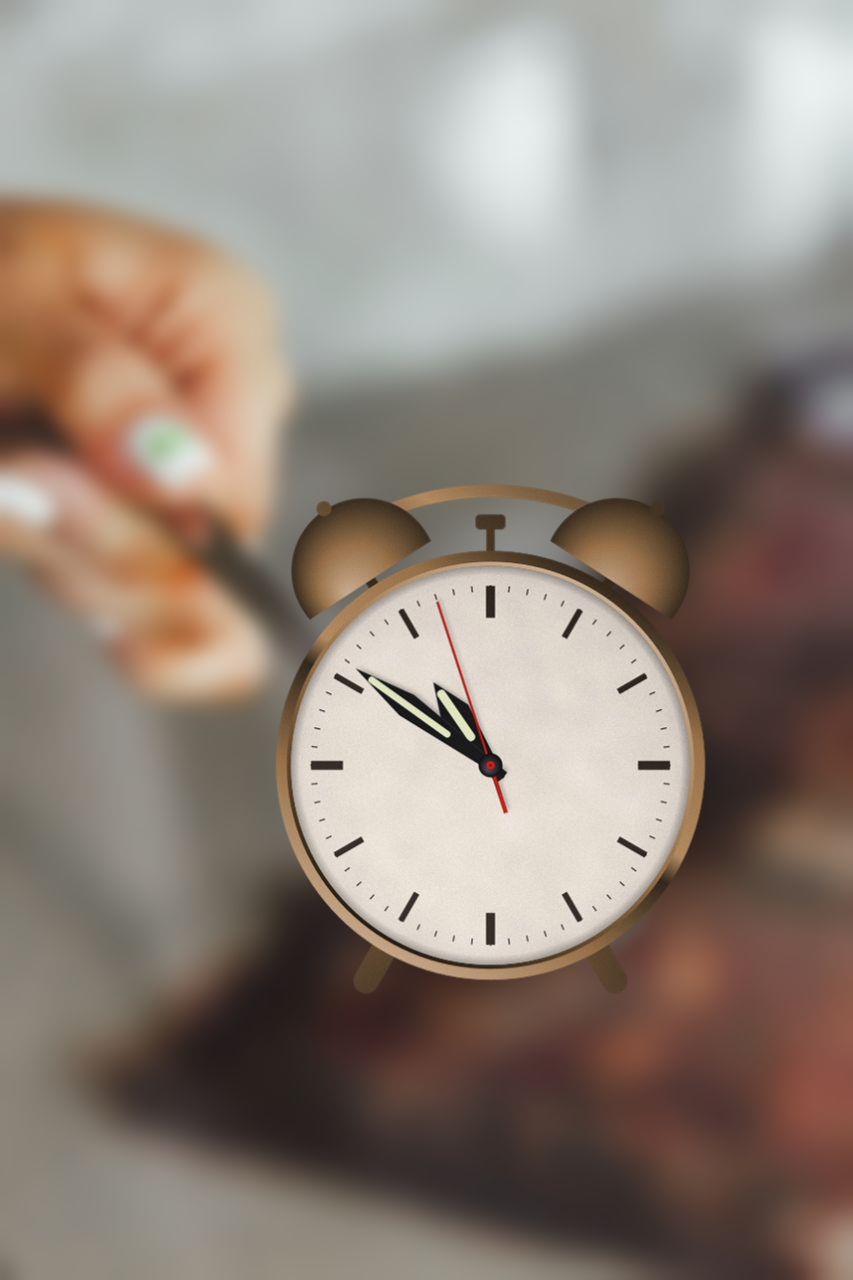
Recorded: h=10 m=50 s=57
